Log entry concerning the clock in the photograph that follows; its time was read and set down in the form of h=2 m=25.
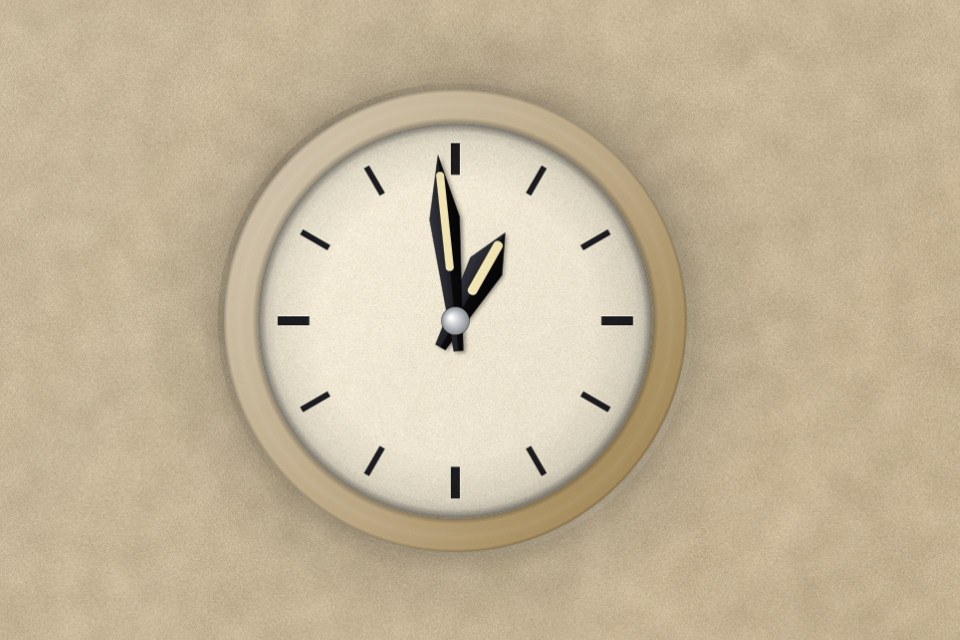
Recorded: h=12 m=59
